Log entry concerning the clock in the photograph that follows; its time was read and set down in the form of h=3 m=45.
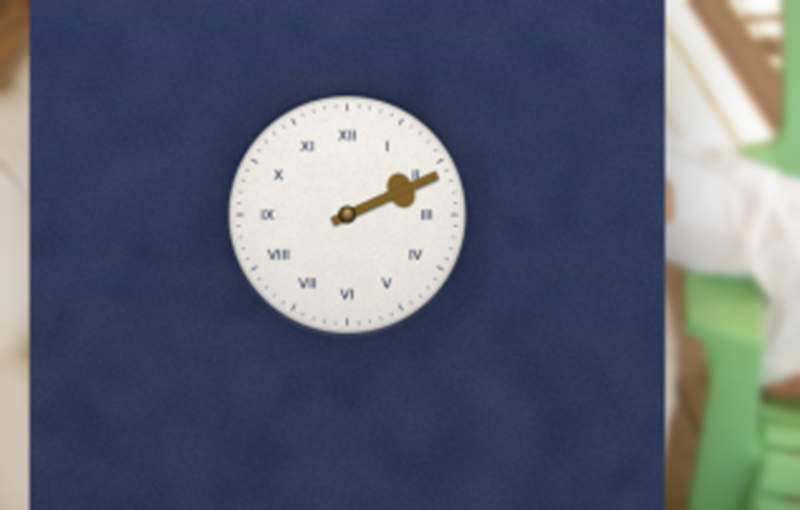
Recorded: h=2 m=11
